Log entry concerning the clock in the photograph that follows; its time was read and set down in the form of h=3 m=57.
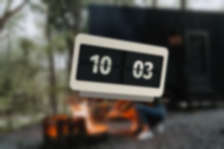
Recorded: h=10 m=3
